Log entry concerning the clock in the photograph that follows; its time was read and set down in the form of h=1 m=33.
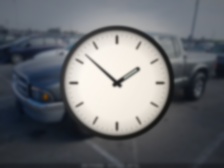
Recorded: h=1 m=52
